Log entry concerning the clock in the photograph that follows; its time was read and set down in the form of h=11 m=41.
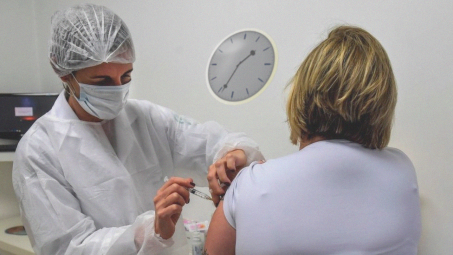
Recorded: h=1 m=34
